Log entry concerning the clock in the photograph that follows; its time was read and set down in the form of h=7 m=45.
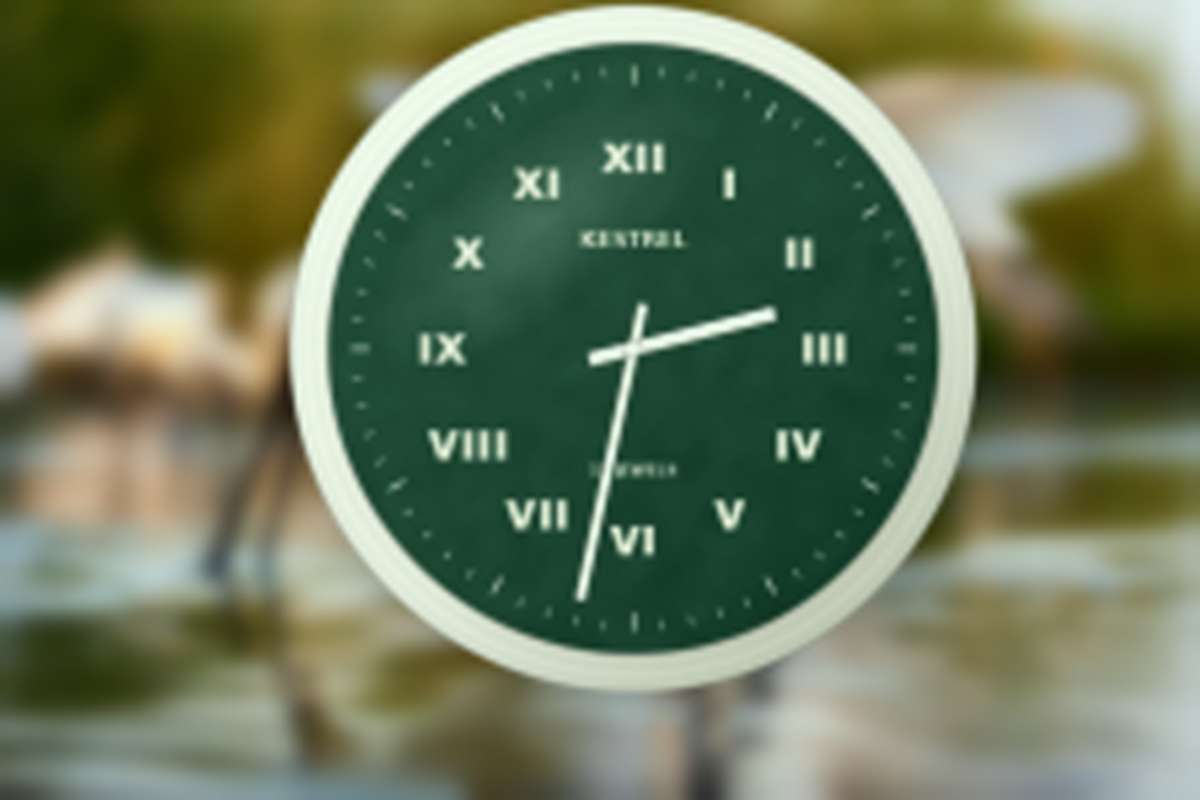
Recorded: h=2 m=32
